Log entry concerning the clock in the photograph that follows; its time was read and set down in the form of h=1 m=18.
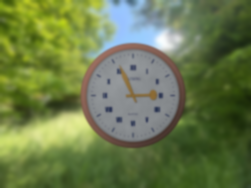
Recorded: h=2 m=56
